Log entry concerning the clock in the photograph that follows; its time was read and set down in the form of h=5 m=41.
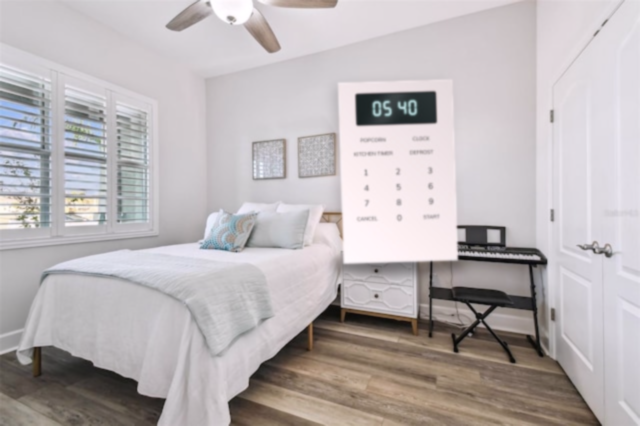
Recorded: h=5 m=40
